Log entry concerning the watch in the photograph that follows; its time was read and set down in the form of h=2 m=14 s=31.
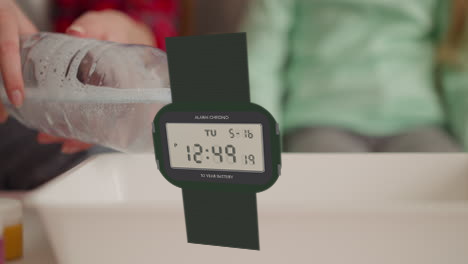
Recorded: h=12 m=49 s=19
